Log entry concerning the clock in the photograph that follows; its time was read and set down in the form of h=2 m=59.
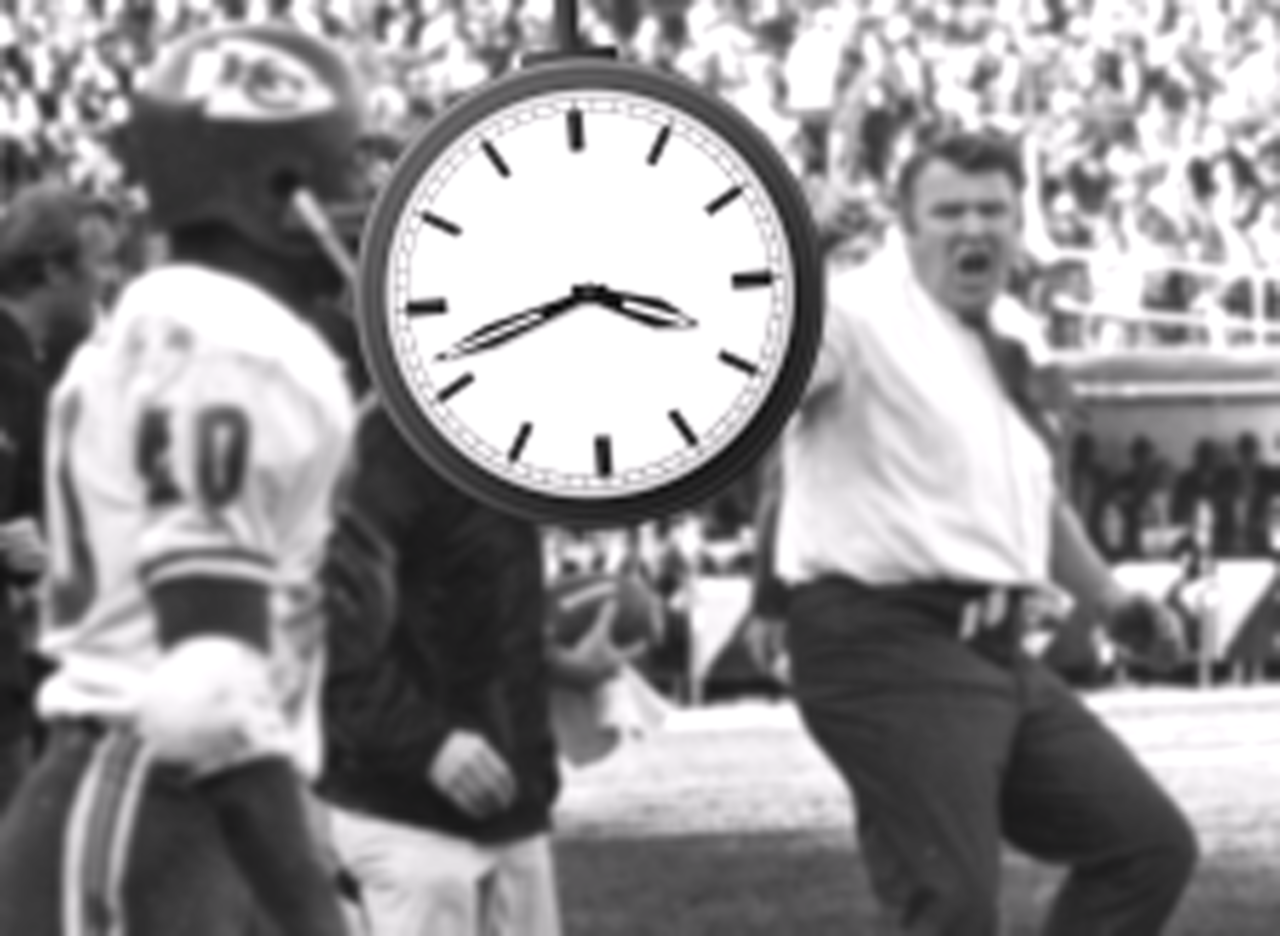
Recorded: h=3 m=42
